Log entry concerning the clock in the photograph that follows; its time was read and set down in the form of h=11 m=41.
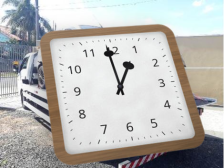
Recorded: h=12 m=59
